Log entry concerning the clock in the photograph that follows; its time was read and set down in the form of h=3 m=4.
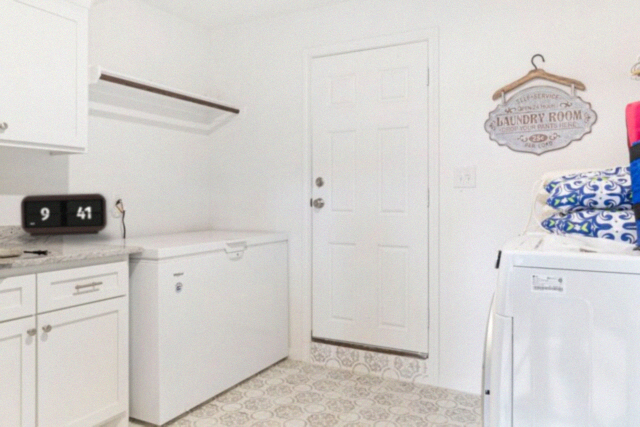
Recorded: h=9 m=41
